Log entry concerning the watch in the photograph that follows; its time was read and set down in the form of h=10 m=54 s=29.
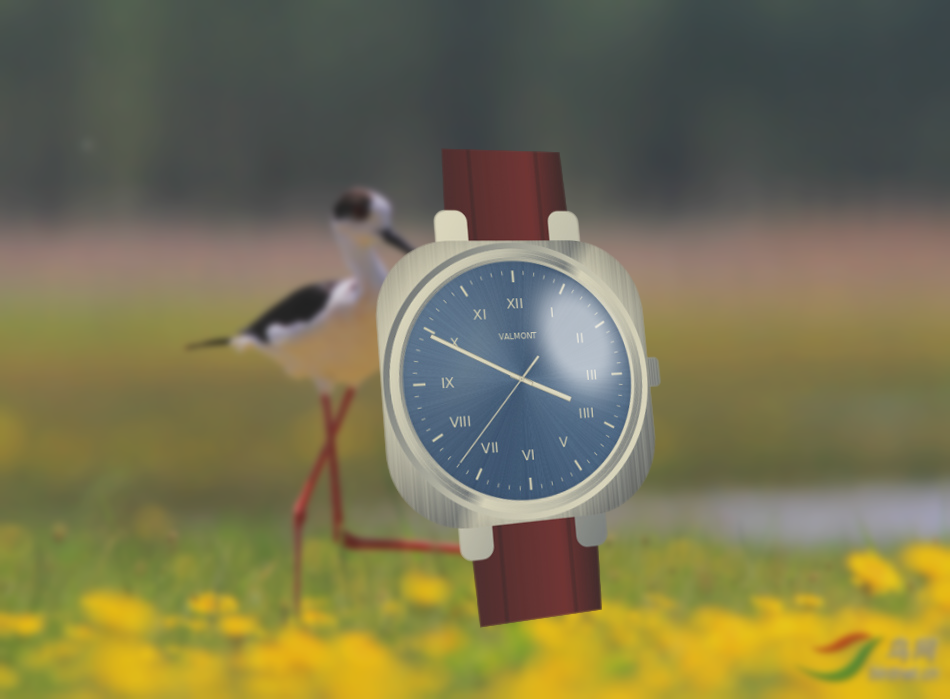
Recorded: h=3 m=49 s=37
